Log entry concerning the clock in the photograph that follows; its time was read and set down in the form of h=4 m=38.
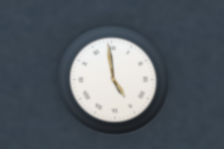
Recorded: h=4 m=59
